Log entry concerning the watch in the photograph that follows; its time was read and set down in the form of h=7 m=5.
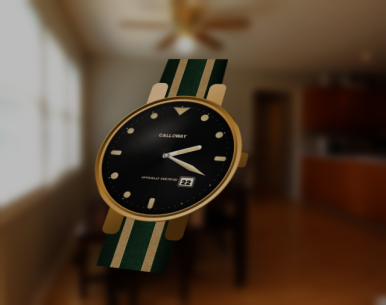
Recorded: h=2 m=19
